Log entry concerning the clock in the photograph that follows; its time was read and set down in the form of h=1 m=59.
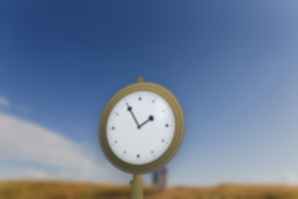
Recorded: h=1 m=55
